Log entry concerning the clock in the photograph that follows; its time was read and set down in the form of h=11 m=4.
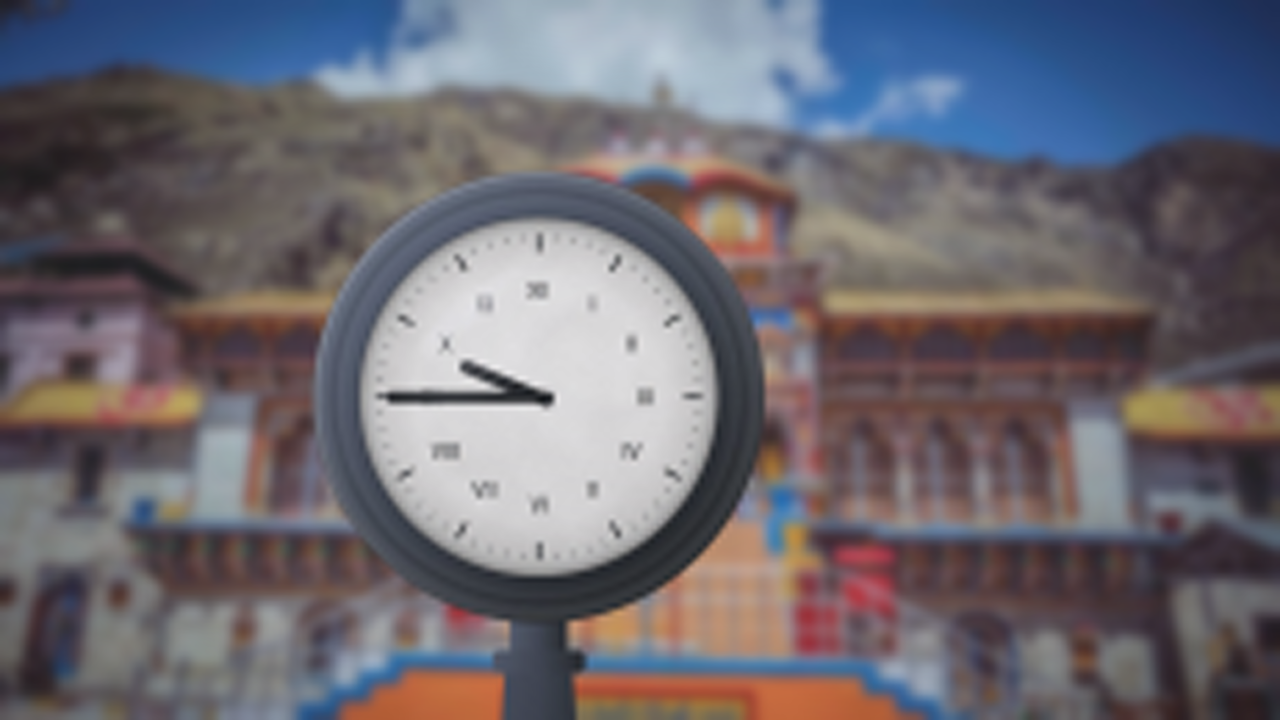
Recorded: h=9 m=45
